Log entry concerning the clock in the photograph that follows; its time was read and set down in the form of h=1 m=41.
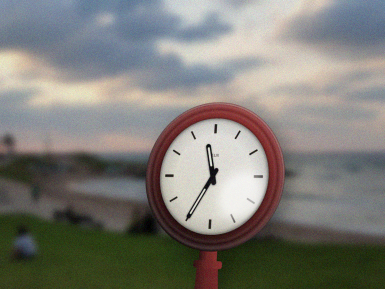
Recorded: h=11 m=35
